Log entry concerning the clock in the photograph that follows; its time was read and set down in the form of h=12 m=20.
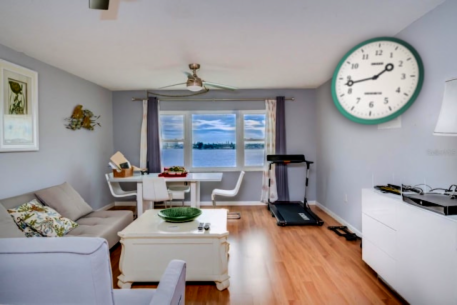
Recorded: h=1 m=43
